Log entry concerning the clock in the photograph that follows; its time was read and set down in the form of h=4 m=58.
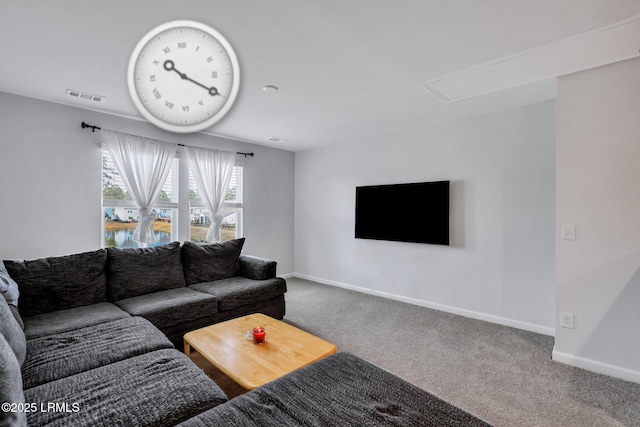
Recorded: h=10 m=20
